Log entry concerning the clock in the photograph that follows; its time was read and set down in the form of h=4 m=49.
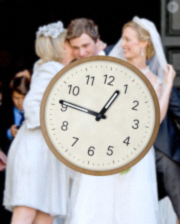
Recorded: h=12 m=46
